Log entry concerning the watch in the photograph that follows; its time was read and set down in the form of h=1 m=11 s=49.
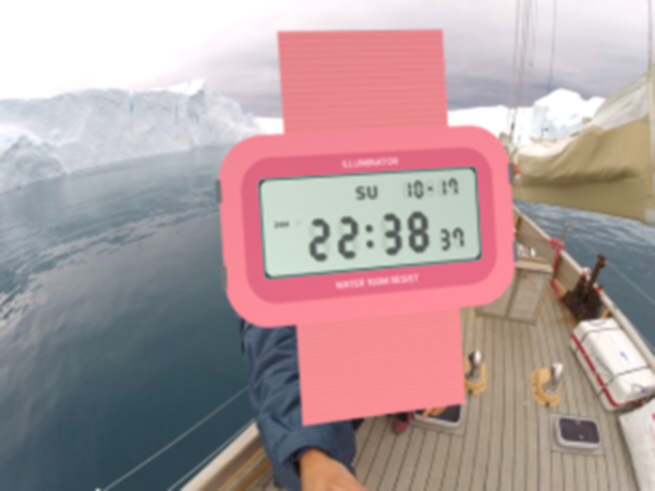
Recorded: h=22 m=38 s=37
